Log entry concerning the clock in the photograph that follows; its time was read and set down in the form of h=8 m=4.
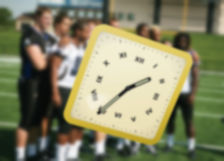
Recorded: h=1 m=35
